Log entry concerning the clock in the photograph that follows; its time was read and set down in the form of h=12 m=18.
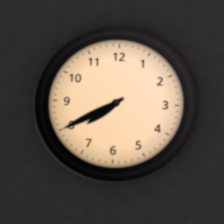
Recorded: h=7 m=40
